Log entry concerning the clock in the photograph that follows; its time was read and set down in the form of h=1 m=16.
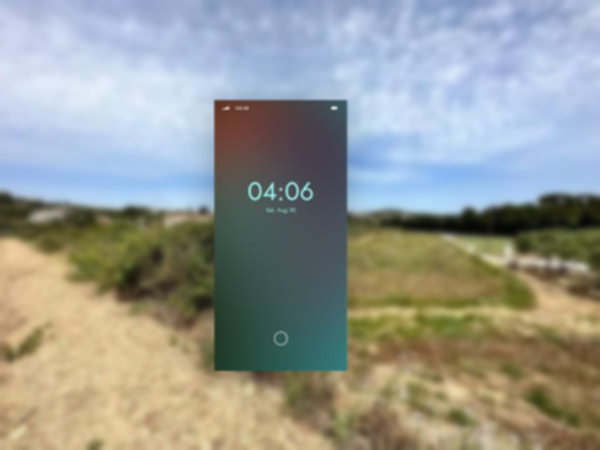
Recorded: h=4 m=6
